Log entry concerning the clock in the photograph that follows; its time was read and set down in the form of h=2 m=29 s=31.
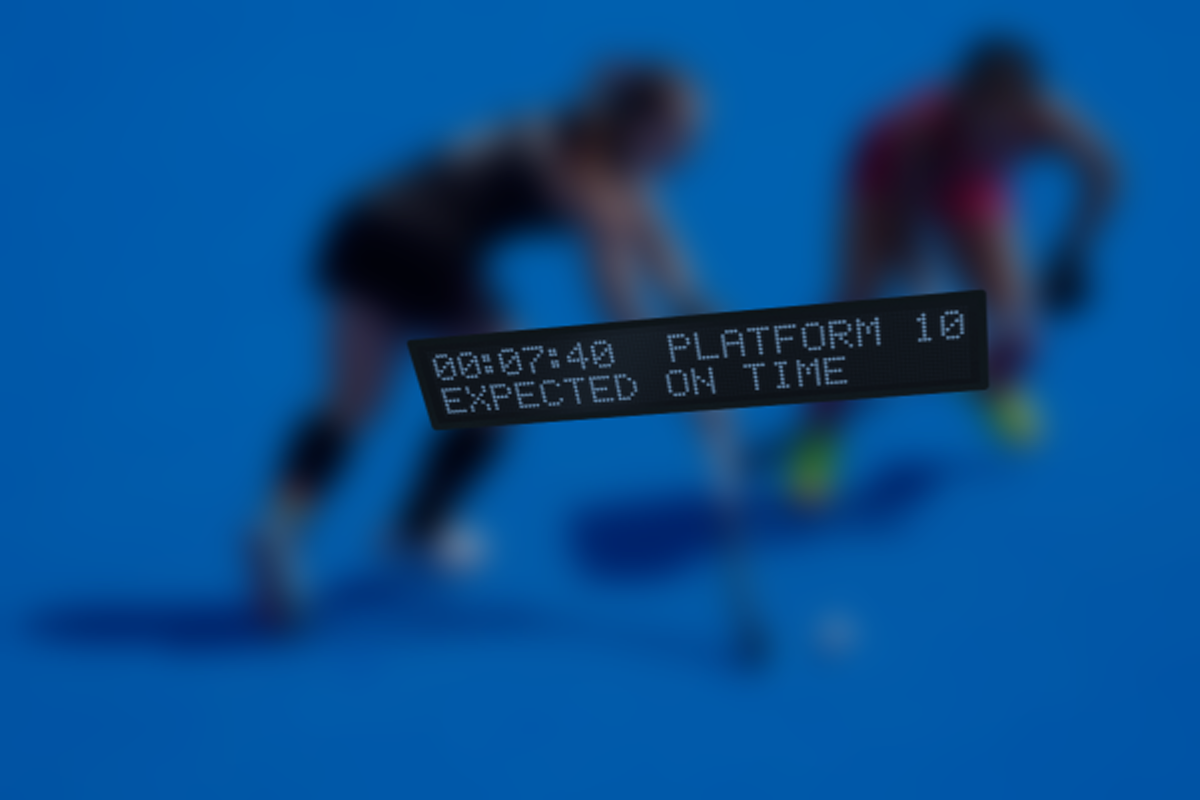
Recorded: h=0 m=7 s=40
